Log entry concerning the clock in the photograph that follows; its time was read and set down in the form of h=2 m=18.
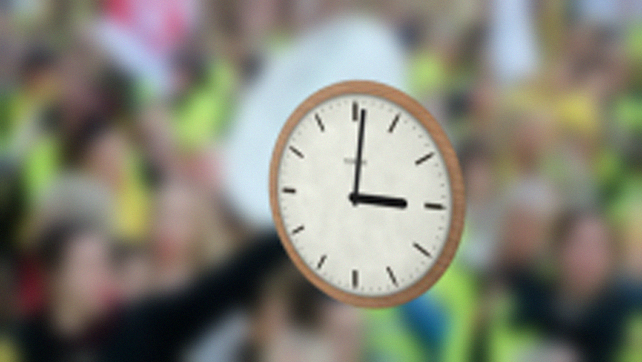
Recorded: h=3 m=1
